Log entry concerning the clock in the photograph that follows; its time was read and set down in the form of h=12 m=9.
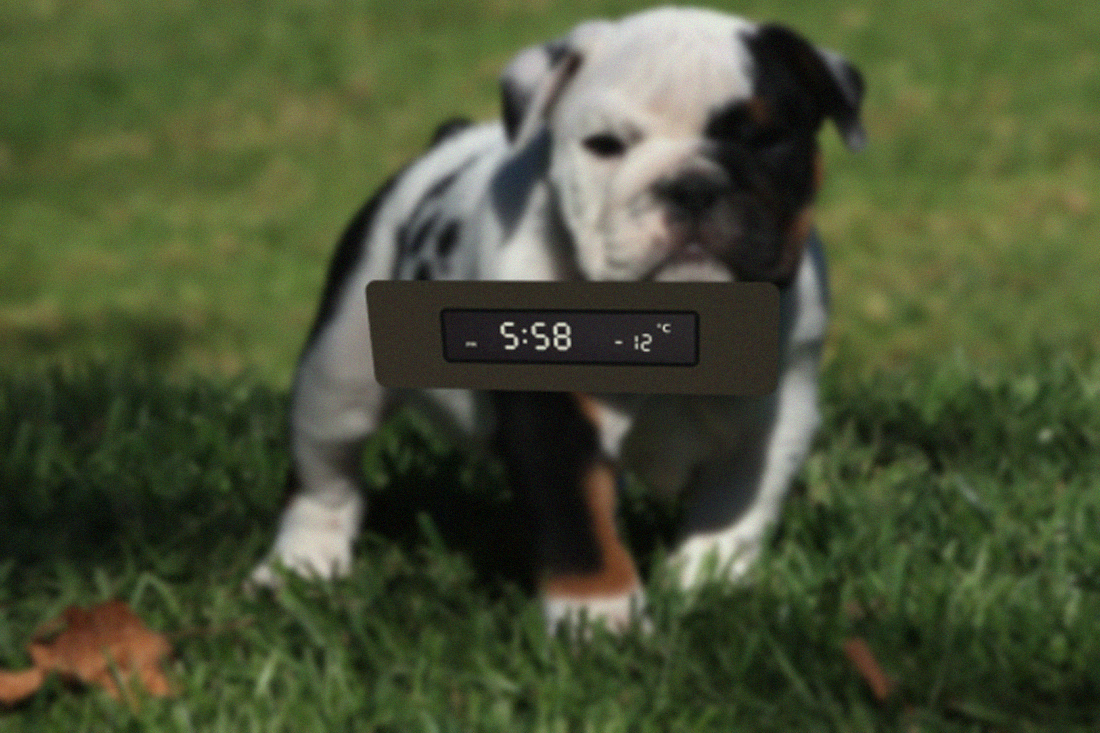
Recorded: h=5 m=58
